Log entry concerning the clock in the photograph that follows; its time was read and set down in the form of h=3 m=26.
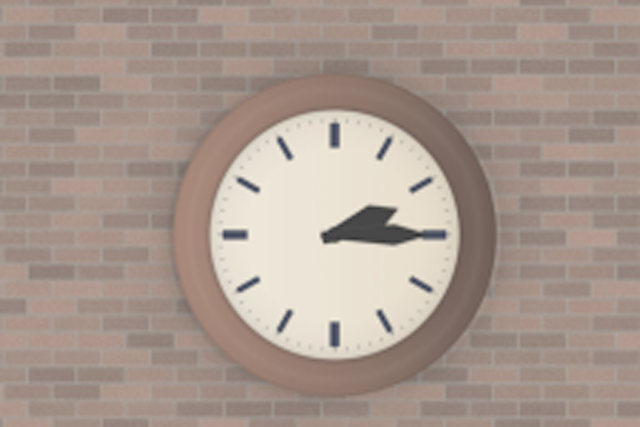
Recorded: h=2 m=15
